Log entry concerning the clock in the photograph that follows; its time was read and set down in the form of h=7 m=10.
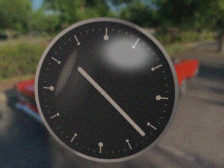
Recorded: h=10 m=22
